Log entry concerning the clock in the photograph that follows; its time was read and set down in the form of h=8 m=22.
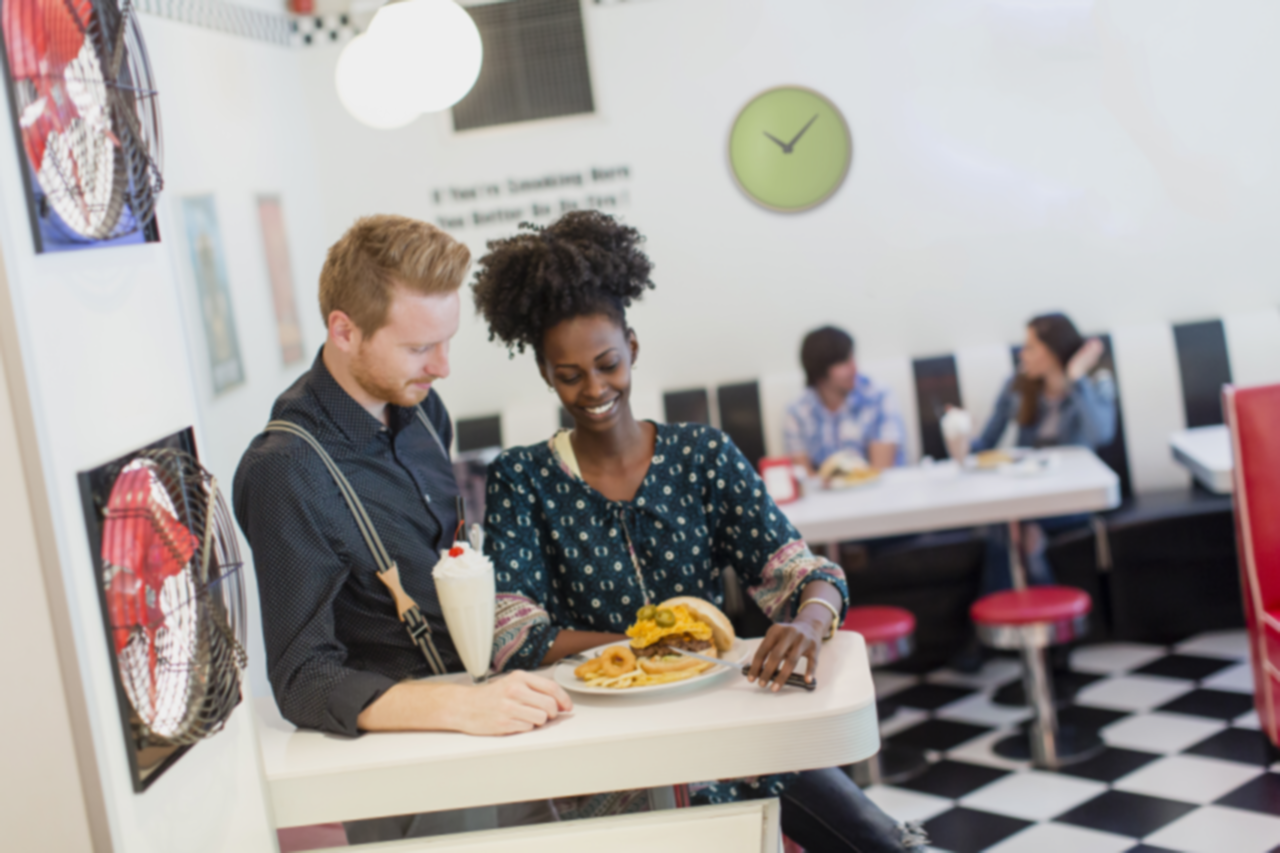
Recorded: h=10 m=7
